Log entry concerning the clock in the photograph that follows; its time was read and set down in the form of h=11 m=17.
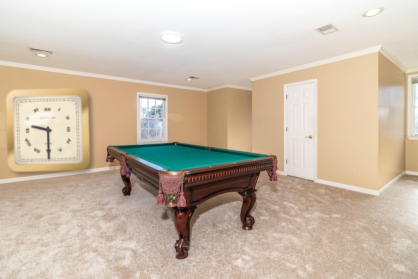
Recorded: h=9 m=30
